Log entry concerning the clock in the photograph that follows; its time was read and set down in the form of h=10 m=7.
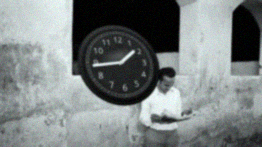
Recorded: h=1 m=44
